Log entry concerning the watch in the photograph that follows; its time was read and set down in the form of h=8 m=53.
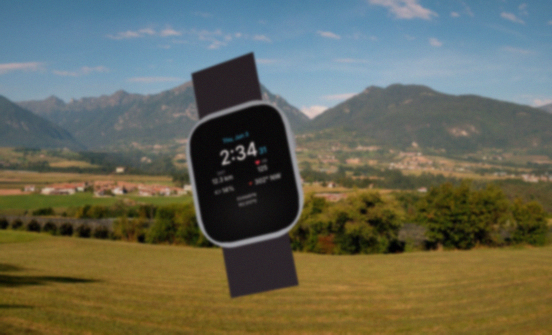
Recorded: h=2 m=34
